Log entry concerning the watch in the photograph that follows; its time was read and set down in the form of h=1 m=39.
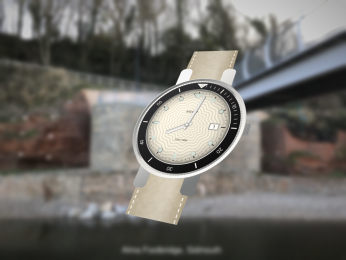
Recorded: h=8 m=2
